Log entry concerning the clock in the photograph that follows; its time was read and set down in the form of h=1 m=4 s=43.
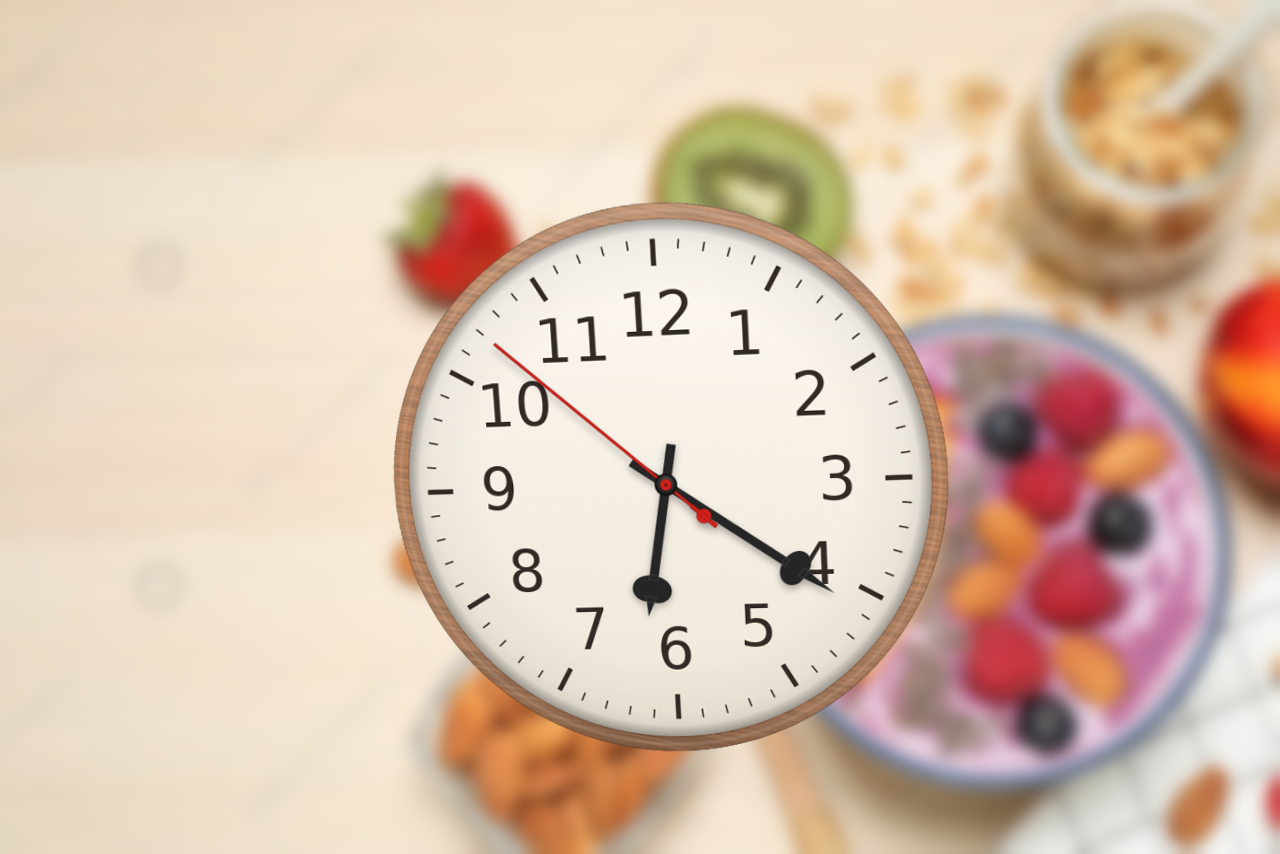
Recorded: h=6 m=20 s=52
